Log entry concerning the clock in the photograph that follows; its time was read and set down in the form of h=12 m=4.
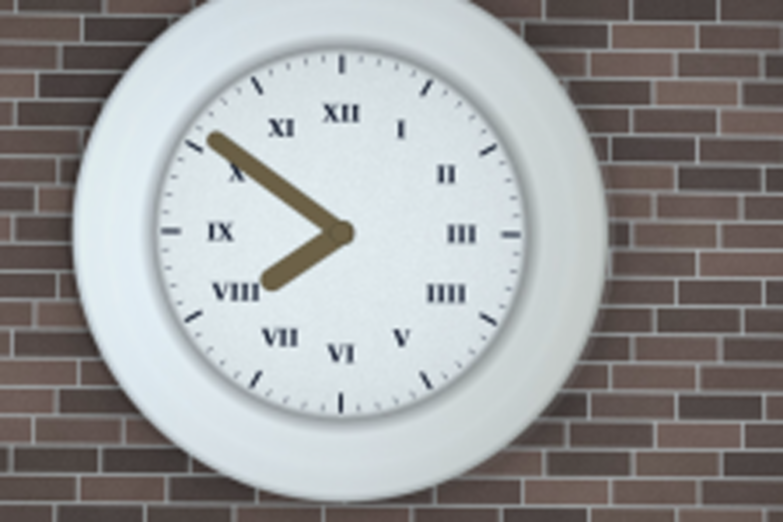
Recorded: h=7 m=51
